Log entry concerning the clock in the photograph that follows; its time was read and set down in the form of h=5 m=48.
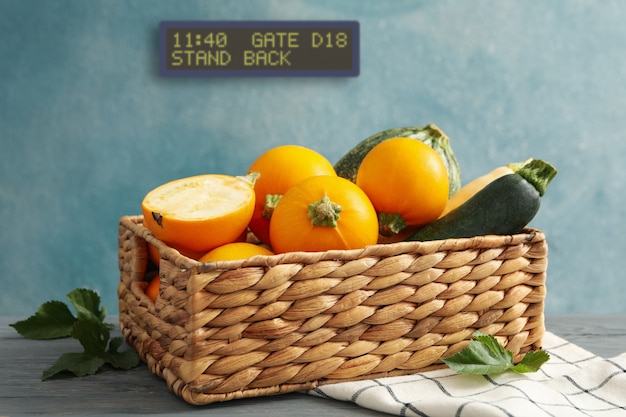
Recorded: h=11 m=40
